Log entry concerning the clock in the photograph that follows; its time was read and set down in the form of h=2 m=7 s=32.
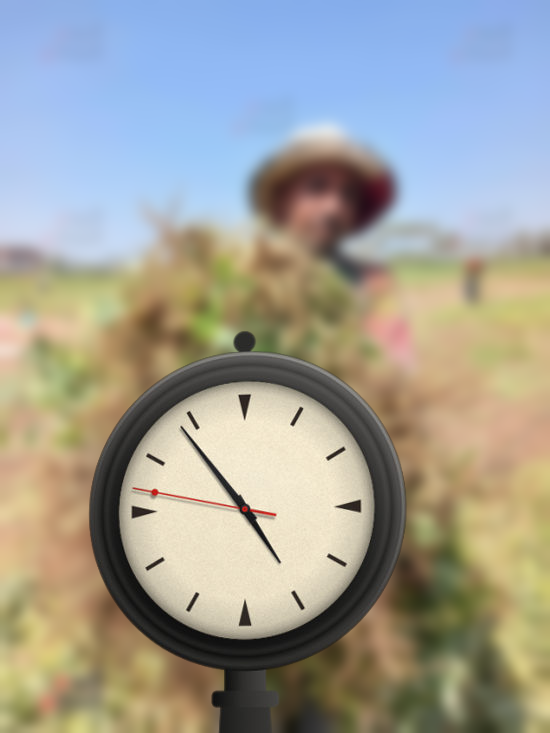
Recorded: h=4 m=53 s=47
